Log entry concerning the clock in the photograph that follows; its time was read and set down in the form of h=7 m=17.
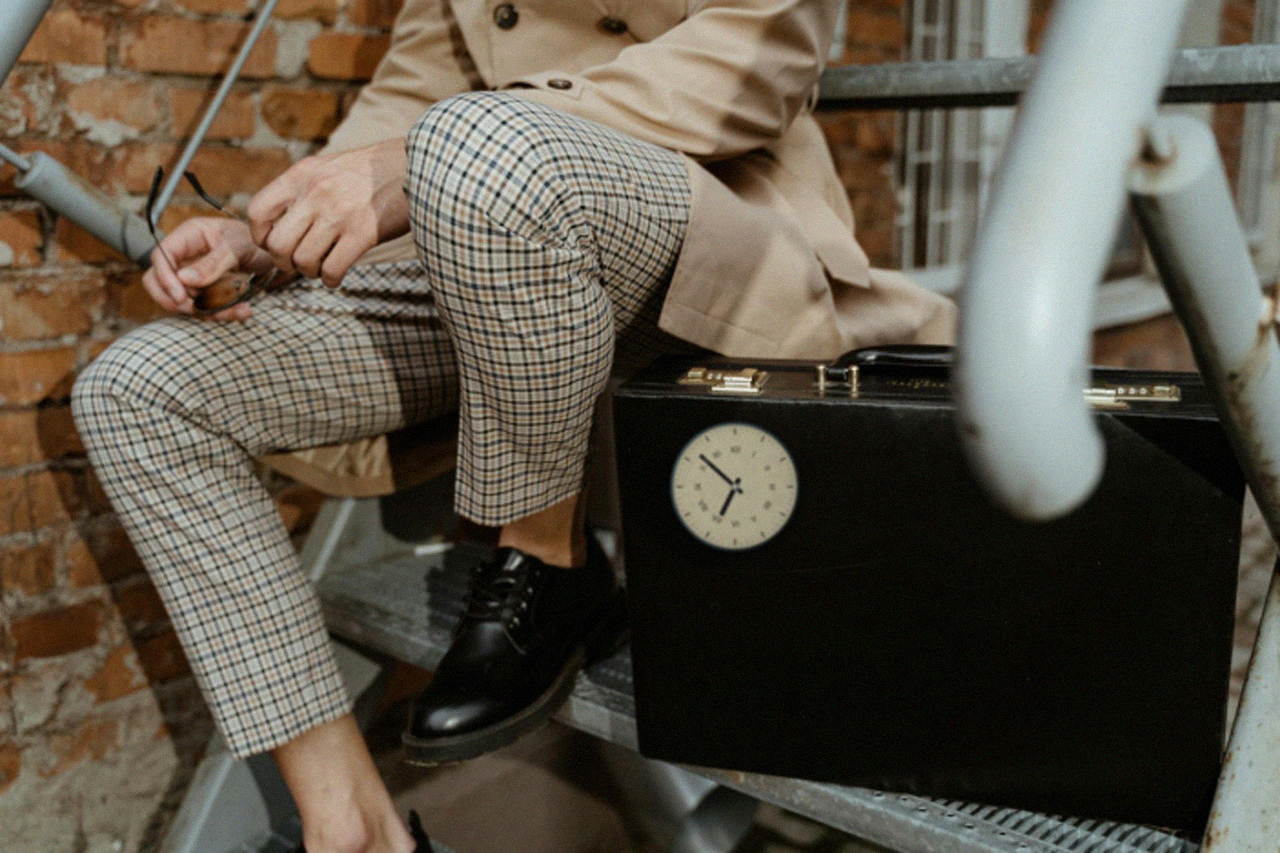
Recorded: h=6 m=52
